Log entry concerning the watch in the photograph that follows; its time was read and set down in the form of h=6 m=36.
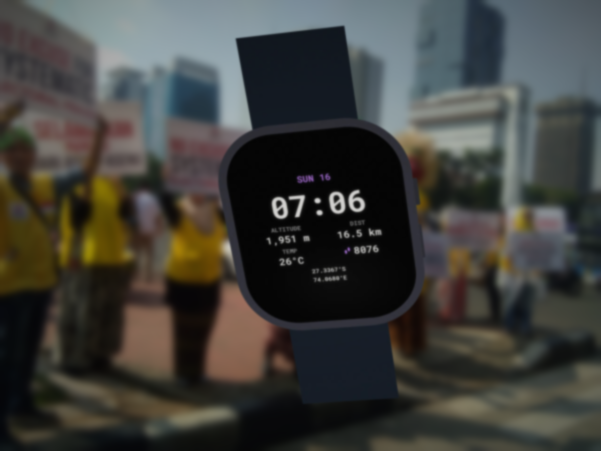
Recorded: h=7 m=6
